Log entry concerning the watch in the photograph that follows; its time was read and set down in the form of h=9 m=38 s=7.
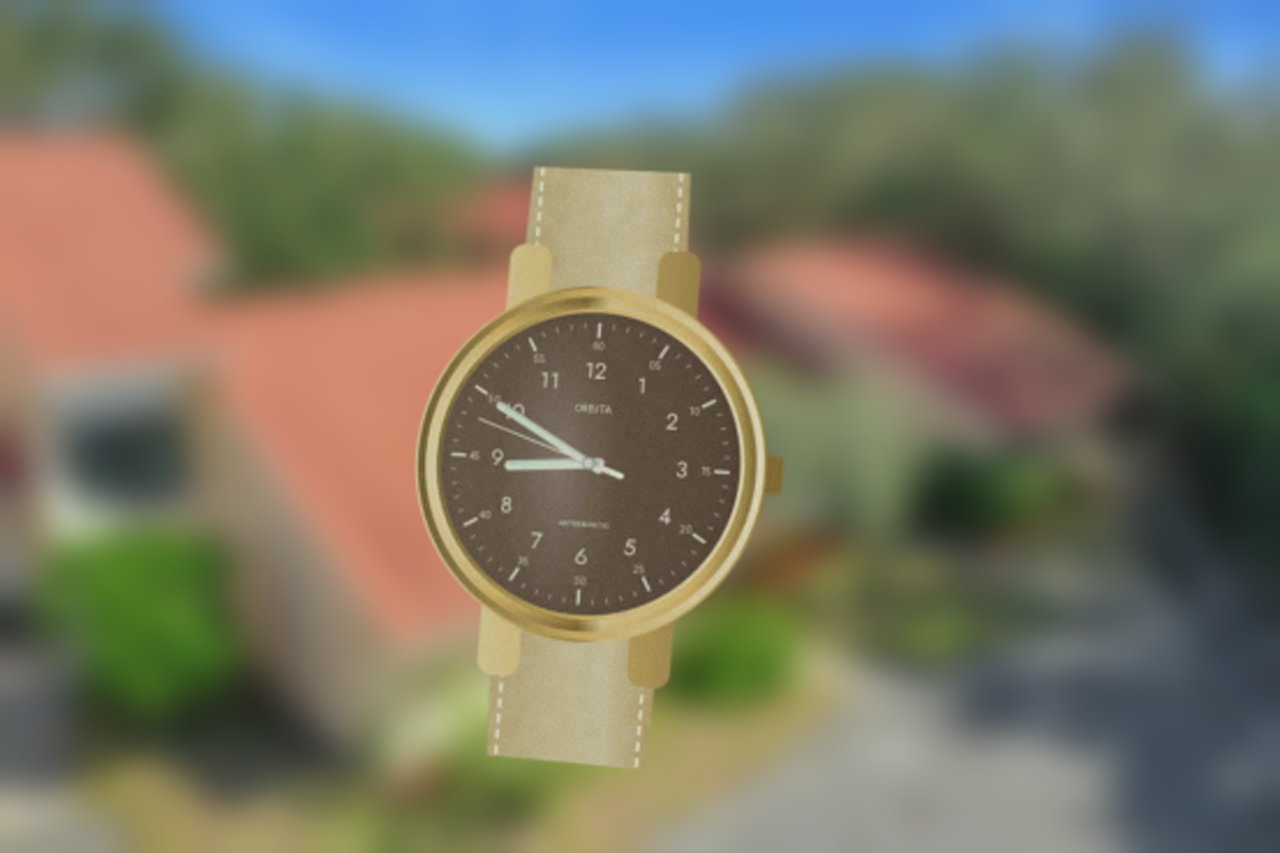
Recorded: h=8 m=49 s=48
